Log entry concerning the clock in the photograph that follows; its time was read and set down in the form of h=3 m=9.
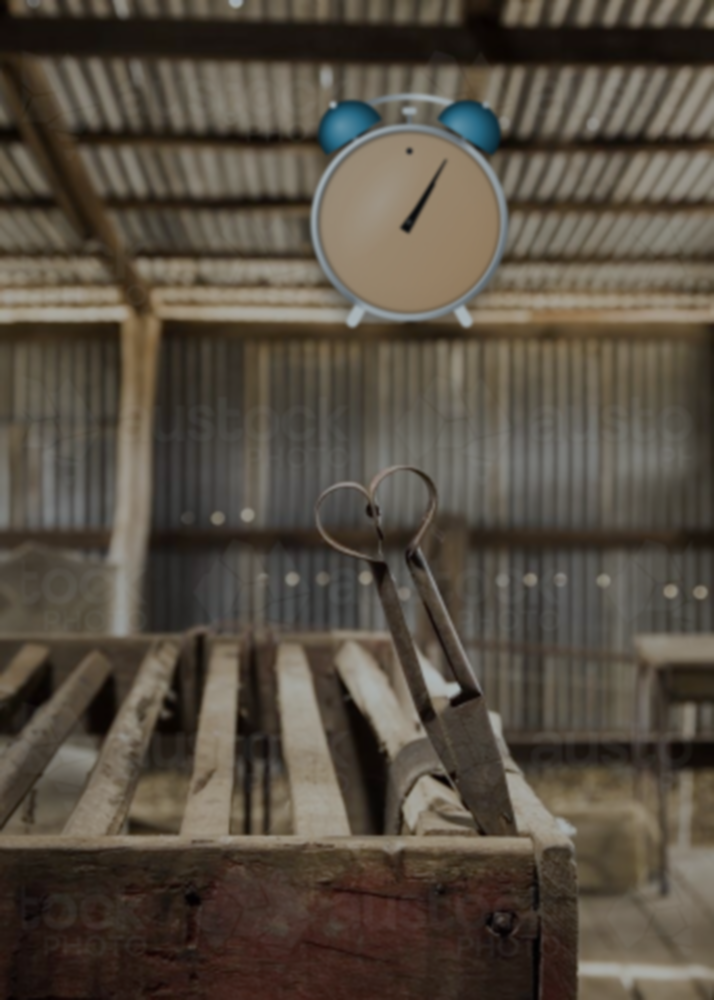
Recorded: h=1 m=5
